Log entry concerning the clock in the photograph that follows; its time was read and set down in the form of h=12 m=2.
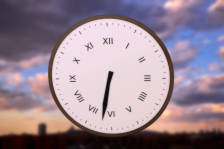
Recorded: h=6 m=32
